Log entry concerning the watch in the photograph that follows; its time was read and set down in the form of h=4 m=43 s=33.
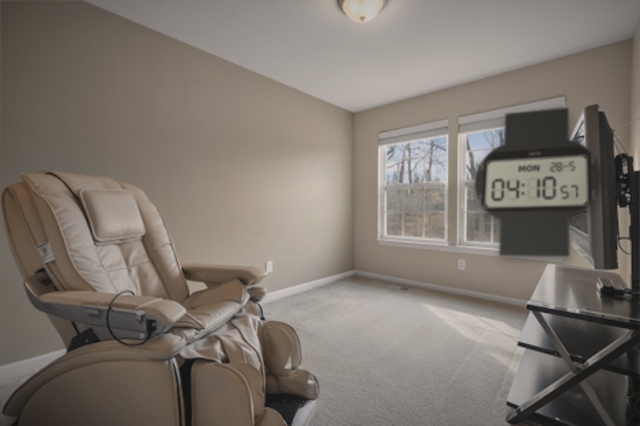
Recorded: h=4 m=10 s=57
